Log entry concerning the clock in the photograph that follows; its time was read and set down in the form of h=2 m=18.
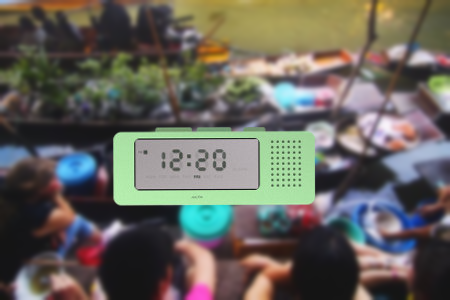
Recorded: h=12 m=20
